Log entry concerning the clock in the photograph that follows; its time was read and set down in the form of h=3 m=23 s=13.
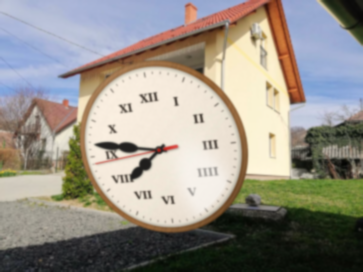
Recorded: h=7 m=46 s=44
